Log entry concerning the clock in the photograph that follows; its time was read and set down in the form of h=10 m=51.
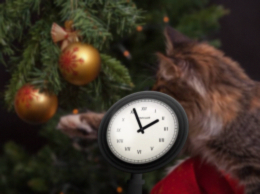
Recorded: h=1 m=56
